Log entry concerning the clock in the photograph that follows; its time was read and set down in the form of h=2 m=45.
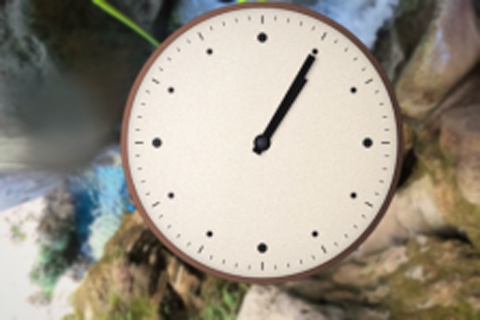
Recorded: h=1 m=5
